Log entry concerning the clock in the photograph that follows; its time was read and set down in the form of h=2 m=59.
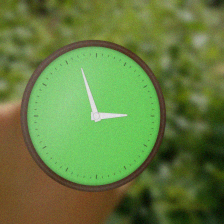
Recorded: h=2 m=57
